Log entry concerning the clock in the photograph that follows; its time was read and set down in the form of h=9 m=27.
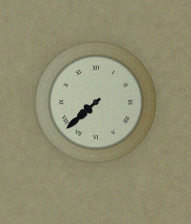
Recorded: h=7 m=38
